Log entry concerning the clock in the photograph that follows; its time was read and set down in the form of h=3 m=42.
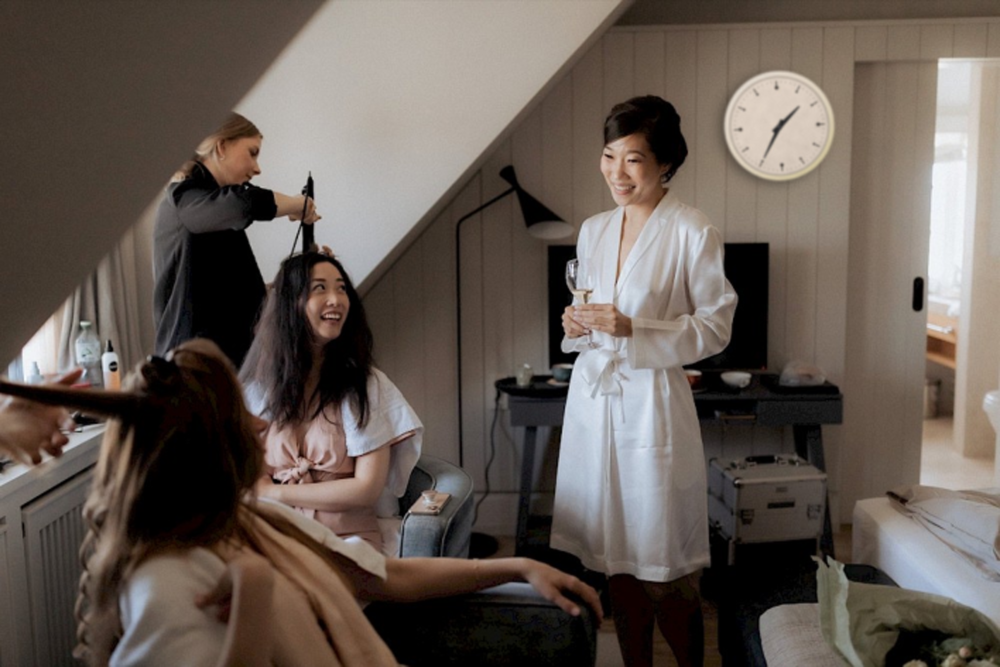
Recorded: h=1 m=35
